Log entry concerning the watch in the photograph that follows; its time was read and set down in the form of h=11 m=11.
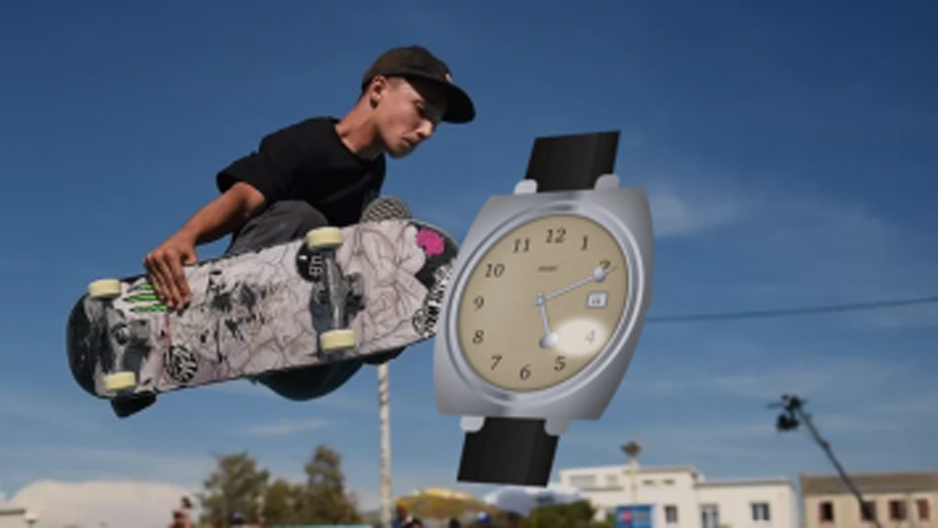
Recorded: h=5 m=11
